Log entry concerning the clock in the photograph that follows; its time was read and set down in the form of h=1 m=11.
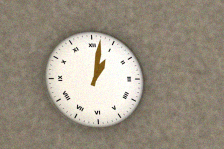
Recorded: h=1 m=2
